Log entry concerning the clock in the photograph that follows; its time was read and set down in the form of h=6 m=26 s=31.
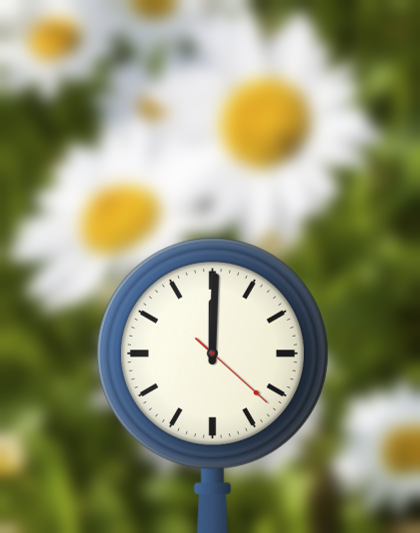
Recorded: h=12 m=0 s=22
